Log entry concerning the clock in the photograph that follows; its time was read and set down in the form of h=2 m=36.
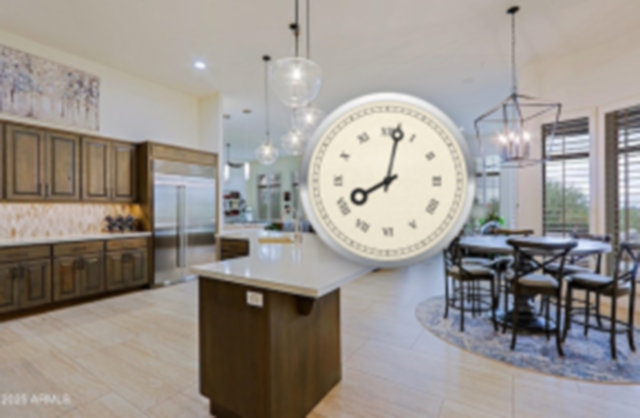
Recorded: h=8 m=2
